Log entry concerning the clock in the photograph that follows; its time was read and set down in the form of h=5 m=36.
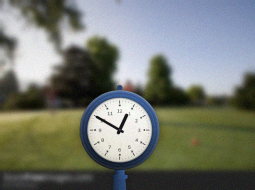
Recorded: h=12 m=50
